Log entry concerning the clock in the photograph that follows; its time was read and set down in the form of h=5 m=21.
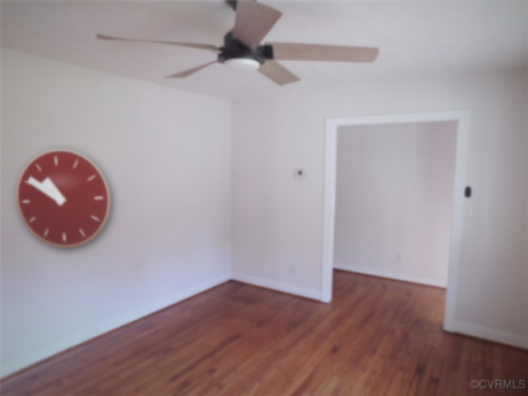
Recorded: h=10 m=51
